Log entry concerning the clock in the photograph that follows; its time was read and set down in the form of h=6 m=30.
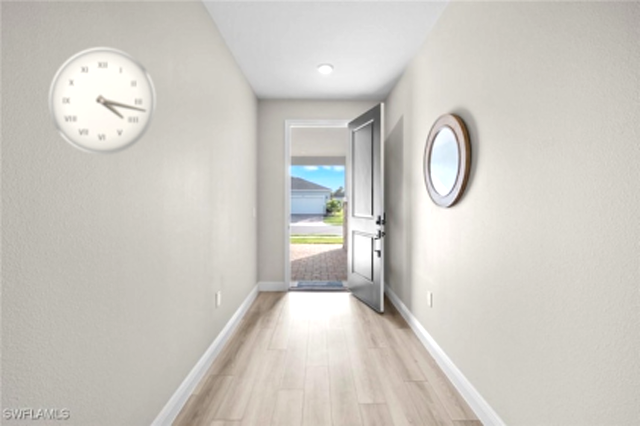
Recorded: h=4 m=17
